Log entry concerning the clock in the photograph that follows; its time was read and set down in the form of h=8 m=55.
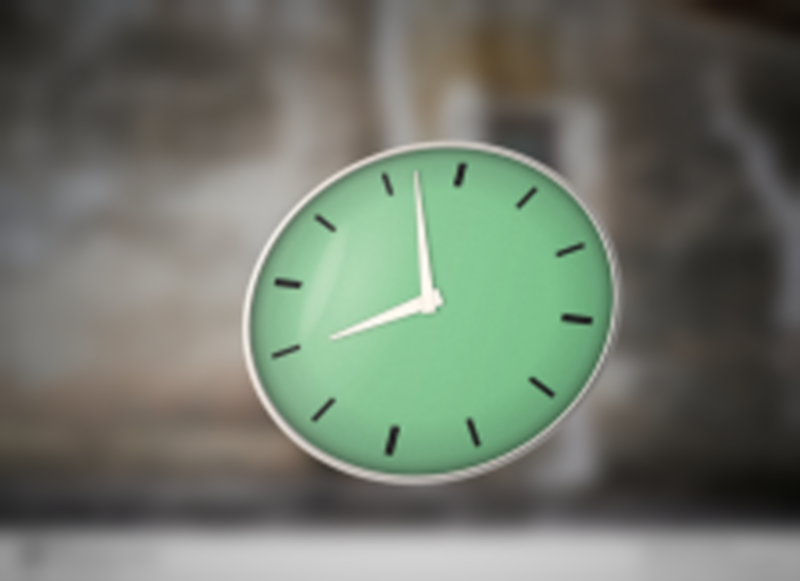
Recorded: h=7 m=57
